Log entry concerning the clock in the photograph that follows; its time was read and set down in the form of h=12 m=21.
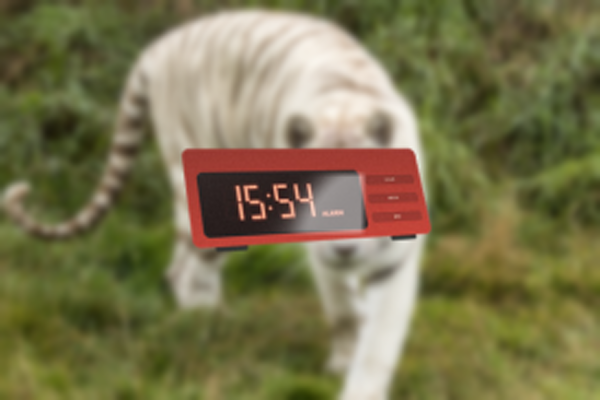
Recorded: h=15 m=54
